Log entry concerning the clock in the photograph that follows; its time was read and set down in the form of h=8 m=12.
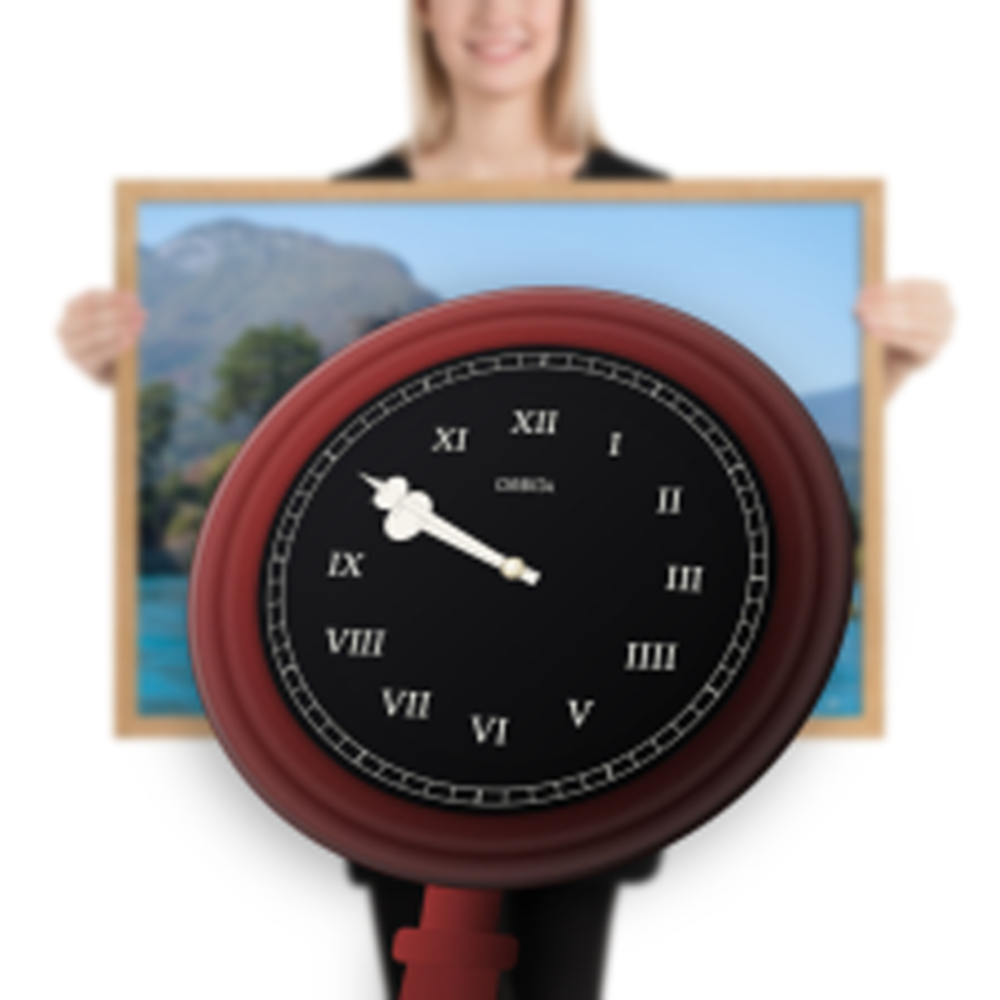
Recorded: h=9 m=50
